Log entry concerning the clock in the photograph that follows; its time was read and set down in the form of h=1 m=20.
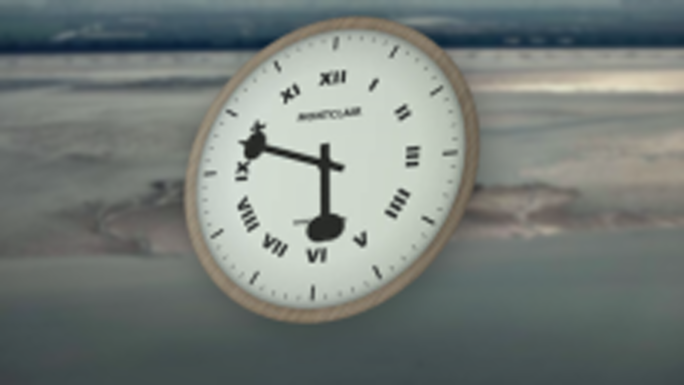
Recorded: h=5 m=48
